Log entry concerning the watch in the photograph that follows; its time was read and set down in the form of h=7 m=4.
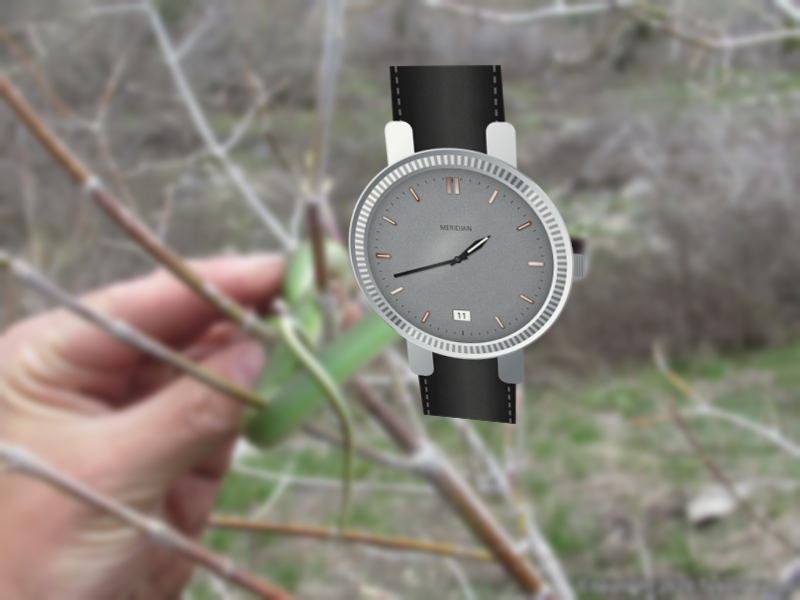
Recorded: h=1 m=42
